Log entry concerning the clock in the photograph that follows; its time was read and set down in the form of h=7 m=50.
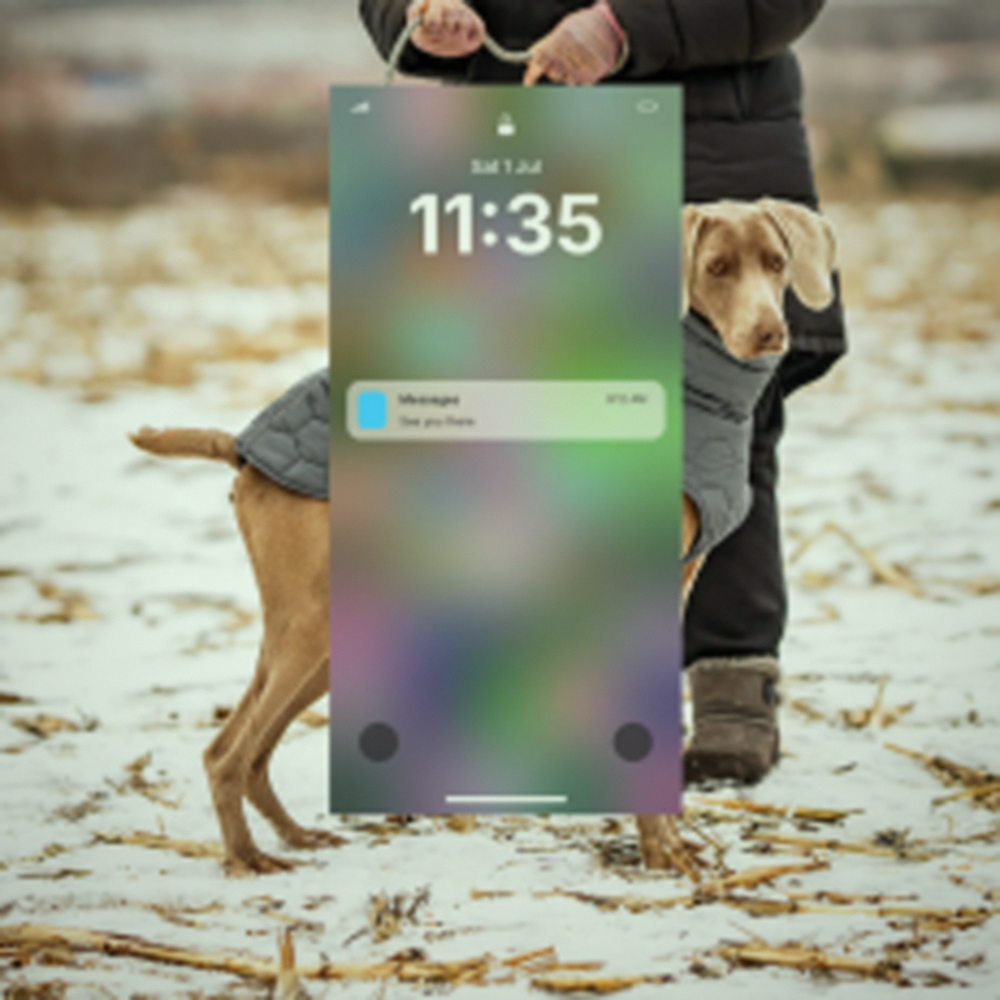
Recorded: h=11 m=35
